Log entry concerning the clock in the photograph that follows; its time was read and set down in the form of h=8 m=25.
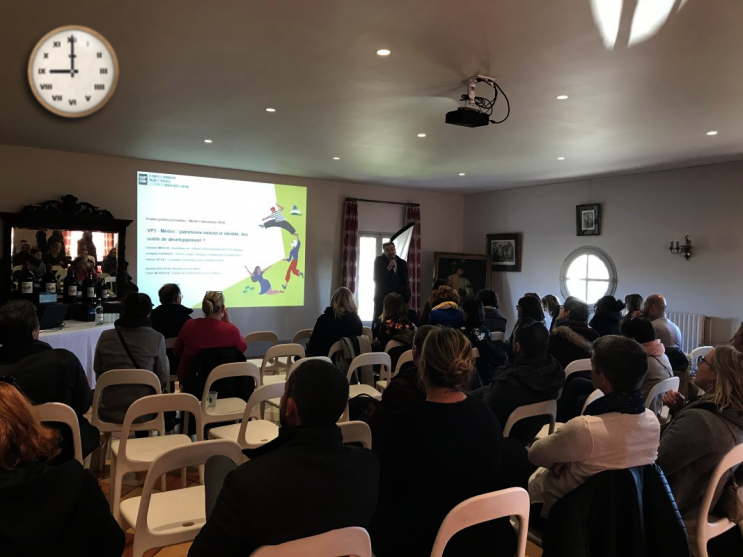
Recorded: h=9 m=0
